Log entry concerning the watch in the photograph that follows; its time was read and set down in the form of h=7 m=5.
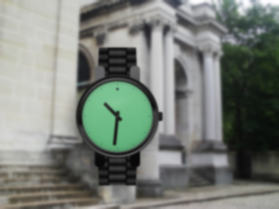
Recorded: h=10 m=31
